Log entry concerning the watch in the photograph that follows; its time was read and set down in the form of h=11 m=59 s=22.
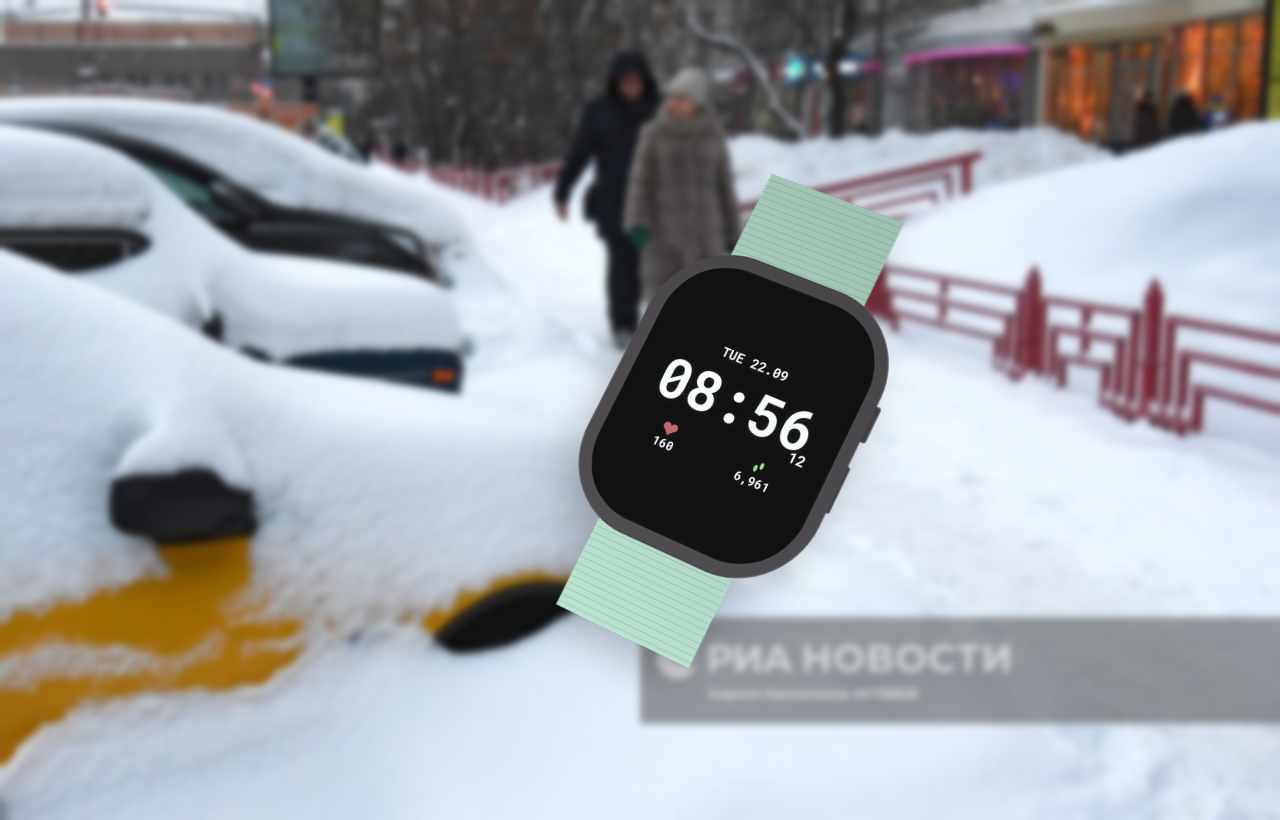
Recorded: h=8 m=56 s=12
